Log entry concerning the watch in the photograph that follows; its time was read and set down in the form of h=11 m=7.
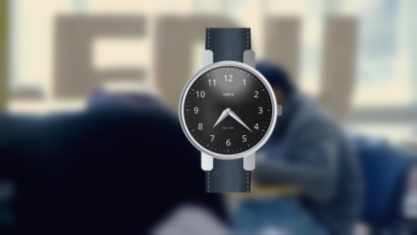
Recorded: h=7 m=22
